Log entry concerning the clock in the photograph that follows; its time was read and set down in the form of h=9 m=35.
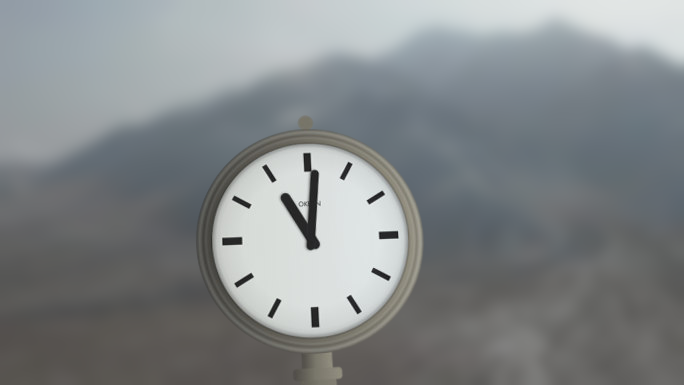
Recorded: h=11 m=1
